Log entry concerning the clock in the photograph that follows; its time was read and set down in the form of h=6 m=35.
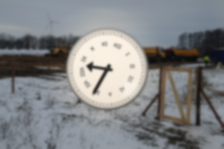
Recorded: h=8 m=31
